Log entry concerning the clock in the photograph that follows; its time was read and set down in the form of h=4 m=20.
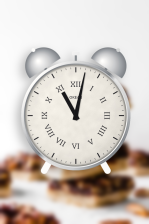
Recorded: h=11 m=2
